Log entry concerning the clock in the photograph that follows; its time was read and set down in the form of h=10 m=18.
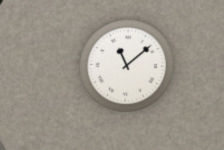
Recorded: h=11 m=8
